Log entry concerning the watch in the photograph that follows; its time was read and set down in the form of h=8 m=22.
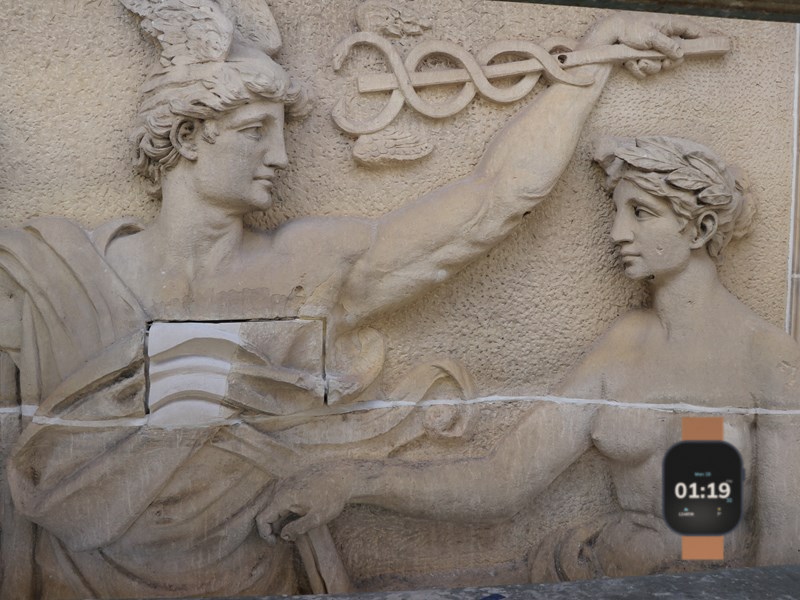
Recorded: h=1 m=19
